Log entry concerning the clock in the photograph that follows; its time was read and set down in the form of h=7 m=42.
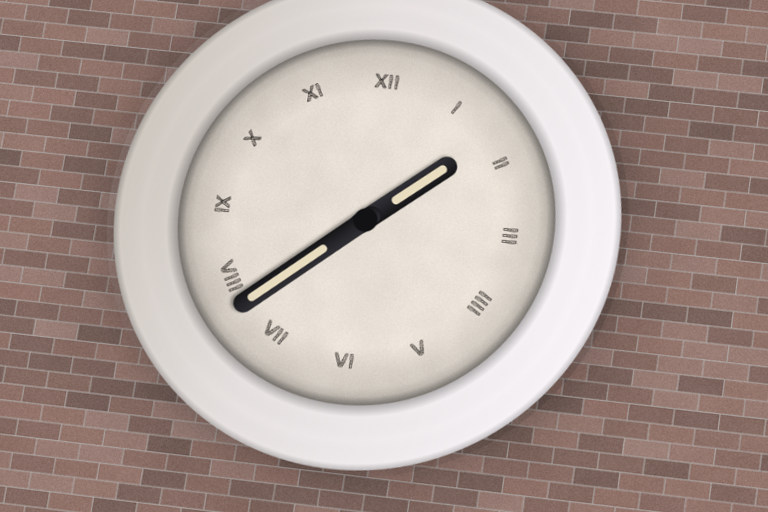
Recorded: h=1 m=38
